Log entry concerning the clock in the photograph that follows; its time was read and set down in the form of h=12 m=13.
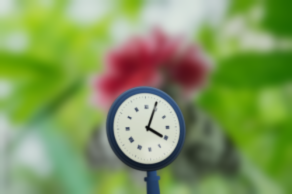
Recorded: h=4 m=4
